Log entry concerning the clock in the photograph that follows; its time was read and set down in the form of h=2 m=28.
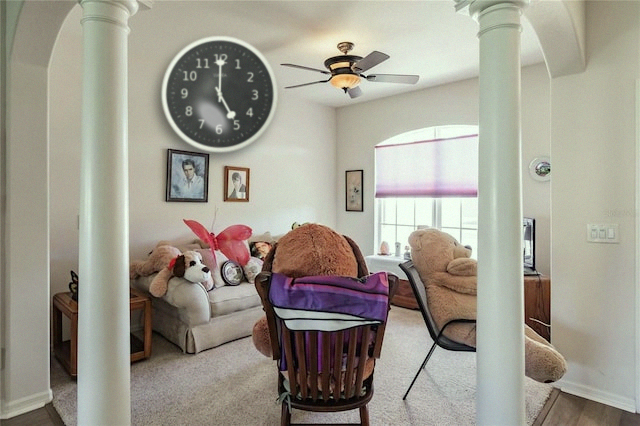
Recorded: h=5 m=0
